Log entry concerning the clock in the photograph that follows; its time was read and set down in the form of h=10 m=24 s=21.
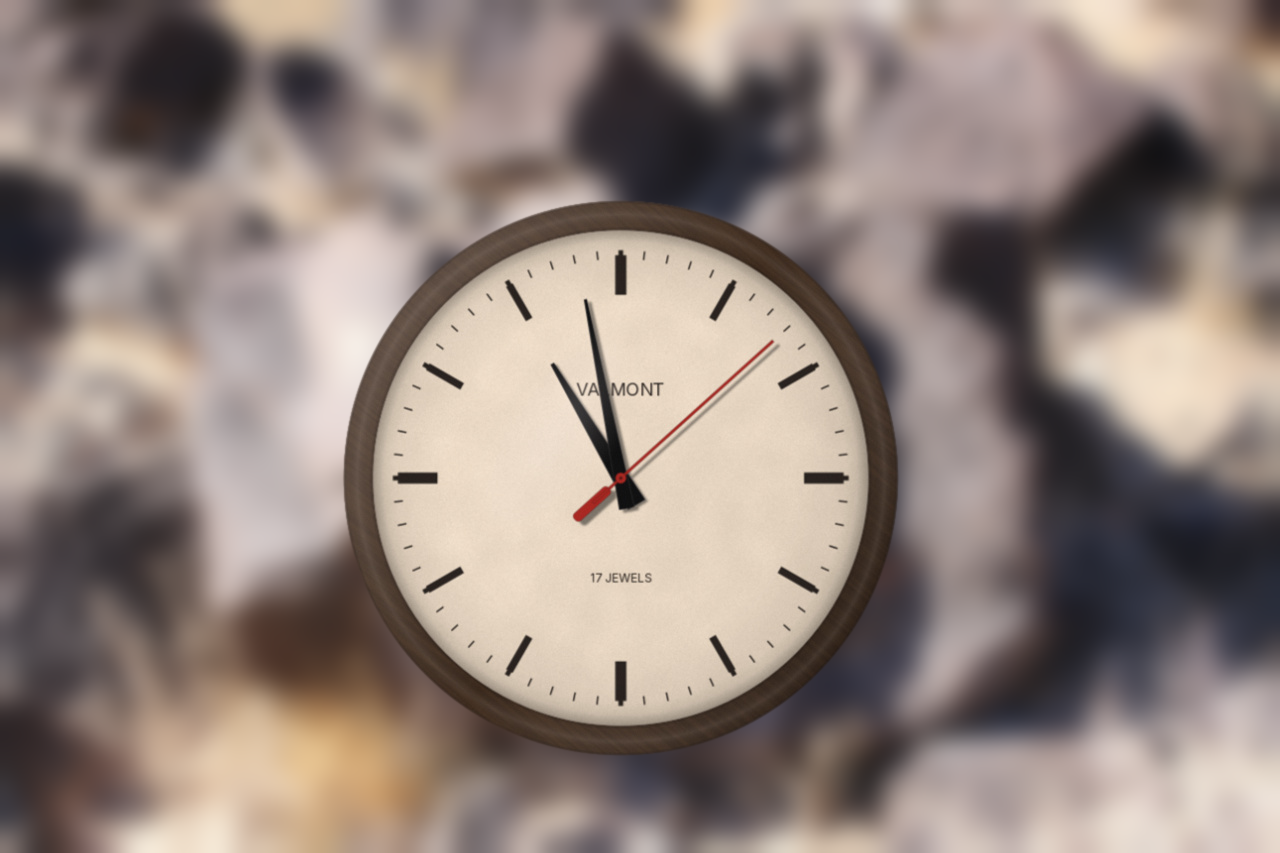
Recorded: h=10 m=58 s=8
